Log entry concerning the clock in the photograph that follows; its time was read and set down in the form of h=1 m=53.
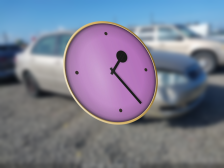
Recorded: h=1 m=24
